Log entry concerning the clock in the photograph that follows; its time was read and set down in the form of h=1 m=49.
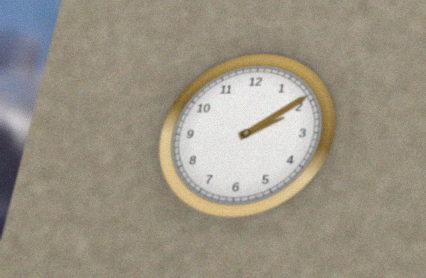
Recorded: h=2 m=9
